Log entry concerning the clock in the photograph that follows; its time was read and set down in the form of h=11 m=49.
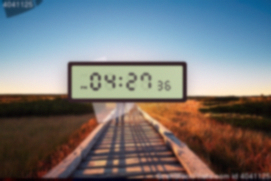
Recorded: h=4 m=27
